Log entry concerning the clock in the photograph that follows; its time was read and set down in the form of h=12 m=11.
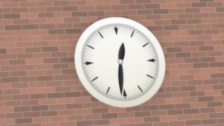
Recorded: h=12 m=31
